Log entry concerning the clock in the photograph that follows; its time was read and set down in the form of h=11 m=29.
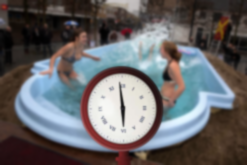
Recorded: h=5 m=59
